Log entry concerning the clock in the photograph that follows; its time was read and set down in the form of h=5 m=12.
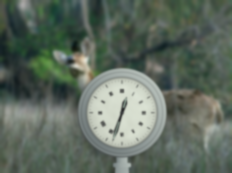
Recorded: h=12 m=33
